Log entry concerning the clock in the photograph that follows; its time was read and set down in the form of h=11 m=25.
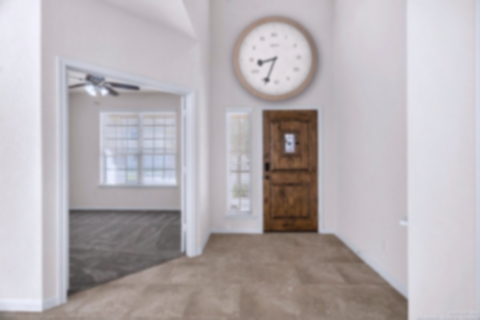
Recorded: h=8 m=34
